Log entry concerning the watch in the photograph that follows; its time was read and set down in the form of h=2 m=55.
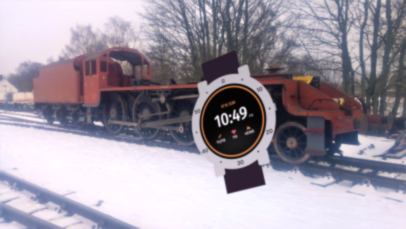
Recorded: h=10 m=49
